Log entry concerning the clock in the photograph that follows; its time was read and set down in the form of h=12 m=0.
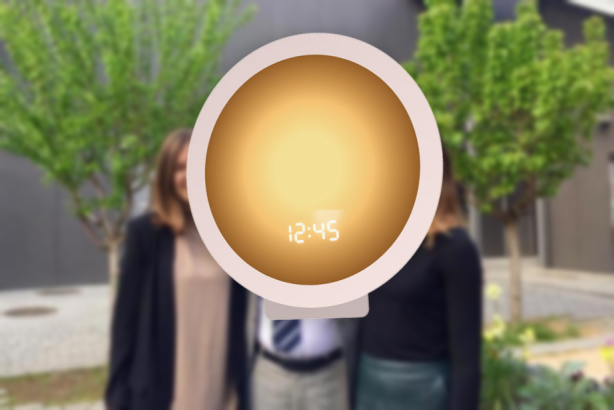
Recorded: h=12 m=45
